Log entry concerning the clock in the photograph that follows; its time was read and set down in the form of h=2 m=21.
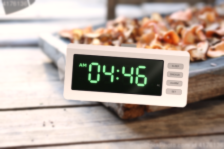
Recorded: h=4 m=46
